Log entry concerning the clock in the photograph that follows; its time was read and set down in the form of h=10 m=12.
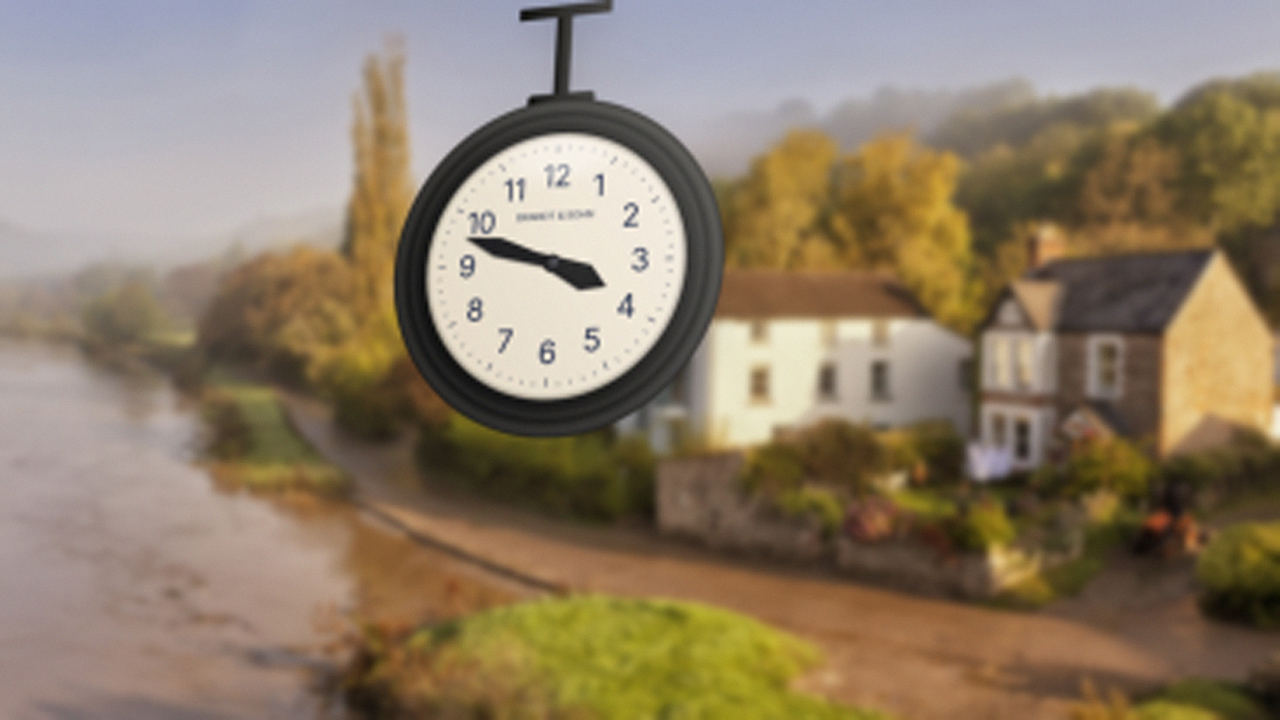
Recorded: h=3 m=48
